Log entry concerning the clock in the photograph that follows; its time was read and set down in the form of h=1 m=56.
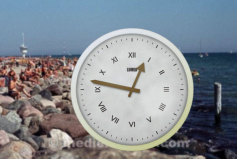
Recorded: h=12 m=47
